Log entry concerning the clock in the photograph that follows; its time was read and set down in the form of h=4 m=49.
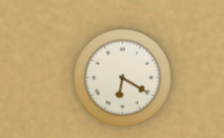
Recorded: h=6 m=20
